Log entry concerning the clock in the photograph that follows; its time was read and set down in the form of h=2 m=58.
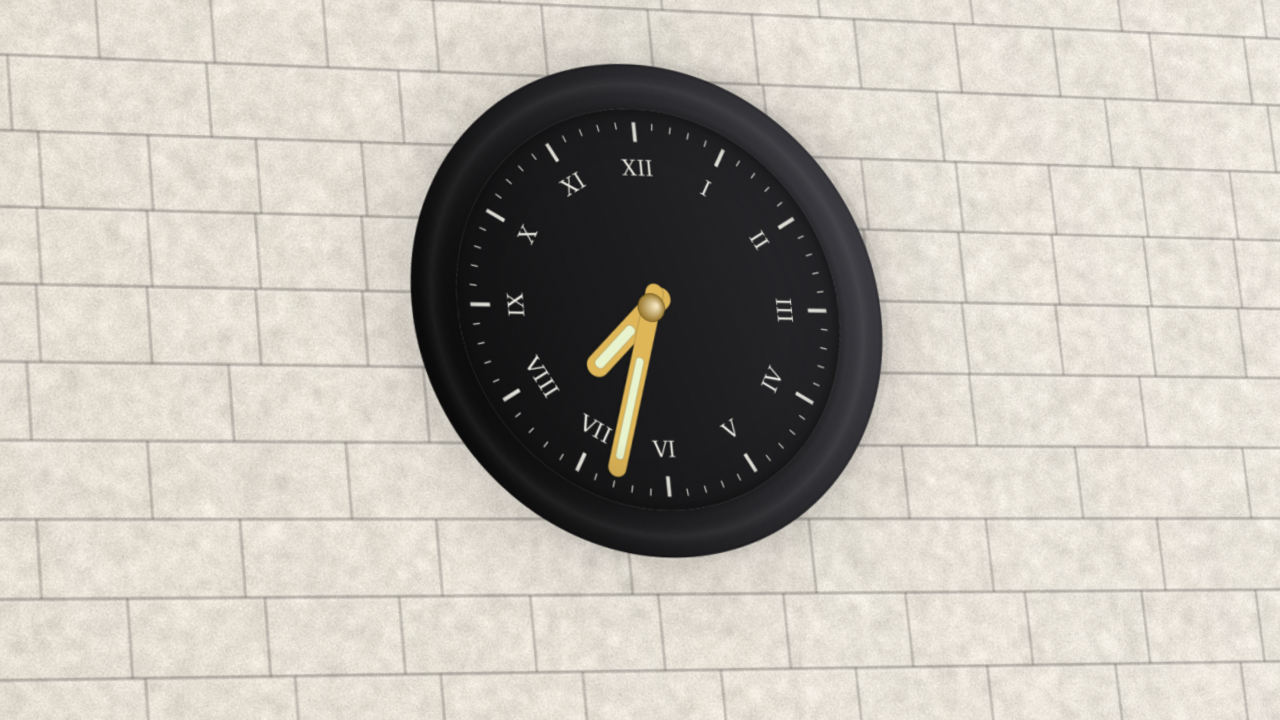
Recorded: h=7 m=33
